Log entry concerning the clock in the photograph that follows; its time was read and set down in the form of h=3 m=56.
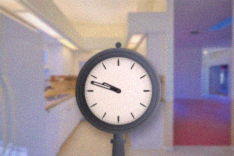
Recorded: h=9 m=48
